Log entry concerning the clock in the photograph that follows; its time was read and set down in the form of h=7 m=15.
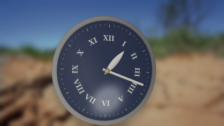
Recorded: h=1 m=18
